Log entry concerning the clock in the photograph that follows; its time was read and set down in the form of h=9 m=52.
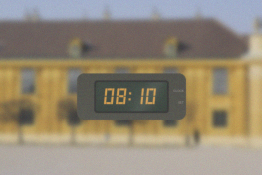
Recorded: h=8 m=10
